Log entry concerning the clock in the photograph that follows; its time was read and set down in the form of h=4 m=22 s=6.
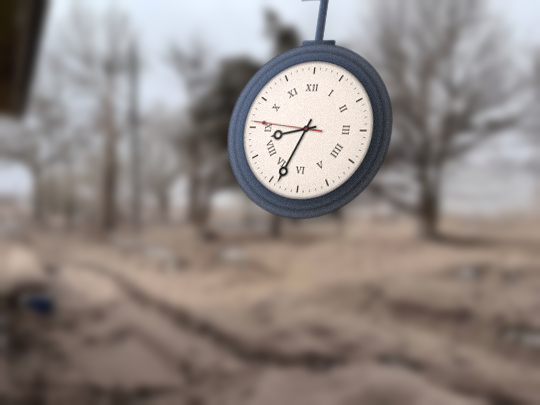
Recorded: h=8 m=33 s=46
